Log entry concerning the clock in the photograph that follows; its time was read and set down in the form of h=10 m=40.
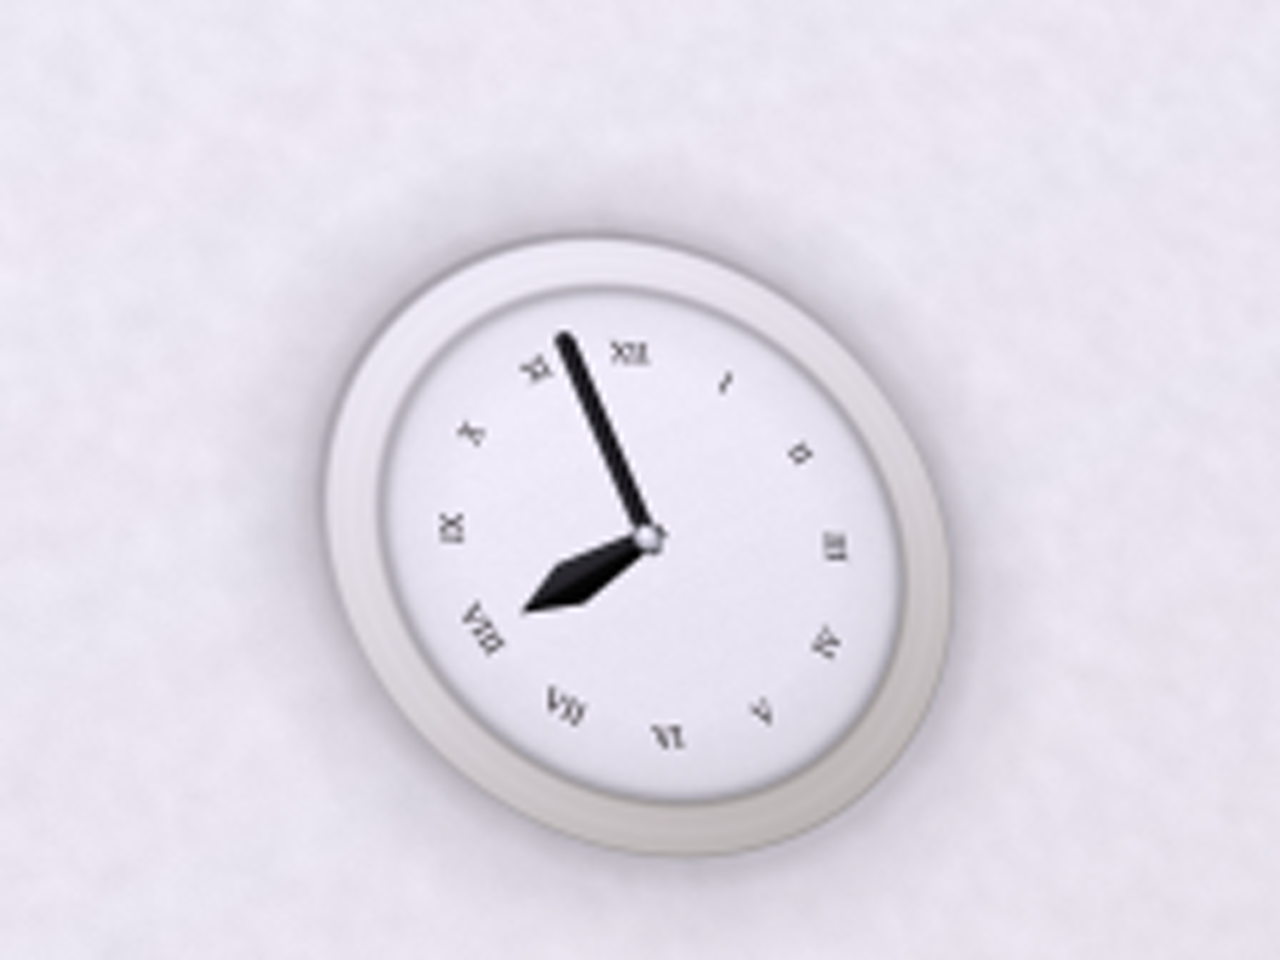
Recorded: h=7 m=57
